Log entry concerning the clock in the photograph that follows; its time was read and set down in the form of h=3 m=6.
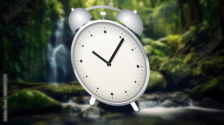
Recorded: h=10 m=6
